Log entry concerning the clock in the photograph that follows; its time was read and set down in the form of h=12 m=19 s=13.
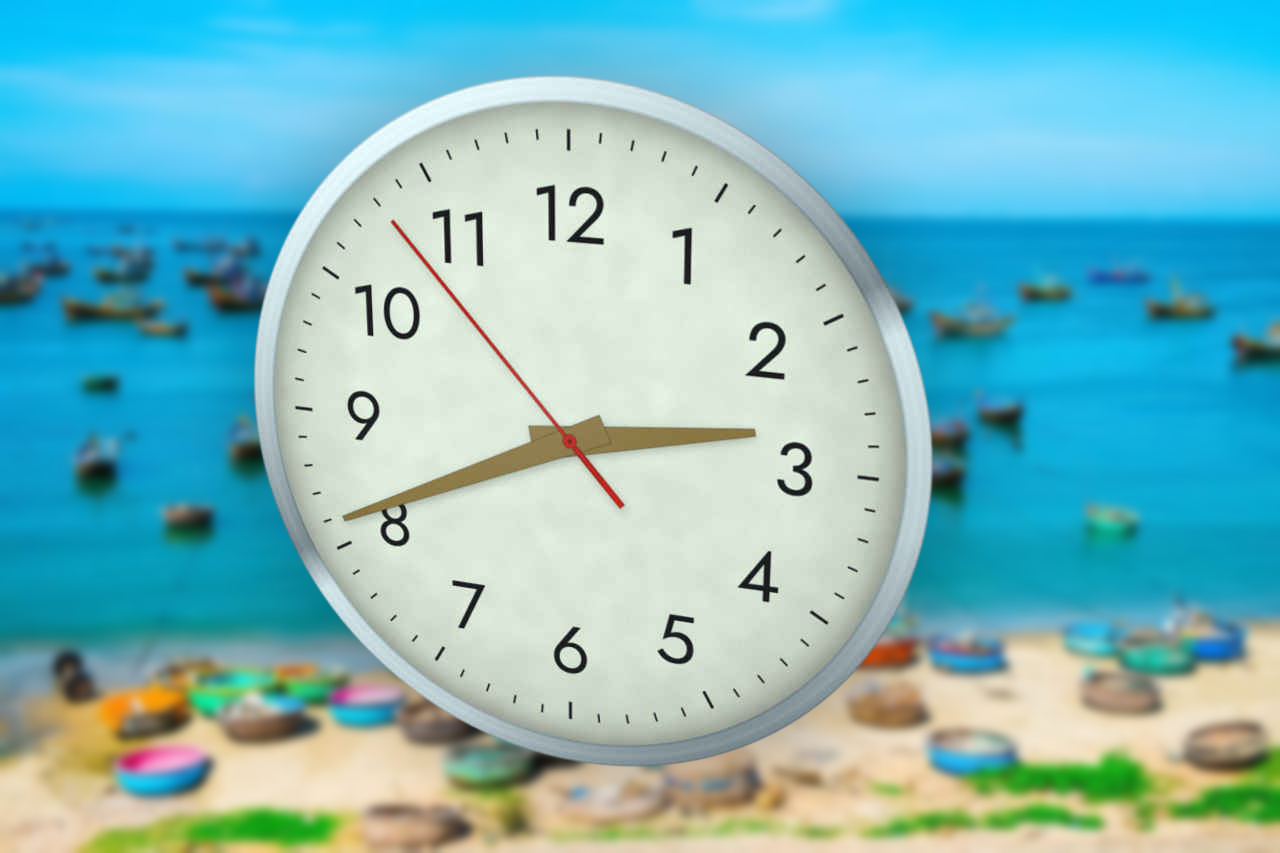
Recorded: h=2 m=40 s=53
